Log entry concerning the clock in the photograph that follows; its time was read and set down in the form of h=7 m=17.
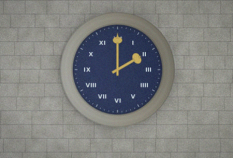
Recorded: h=2 m=0
